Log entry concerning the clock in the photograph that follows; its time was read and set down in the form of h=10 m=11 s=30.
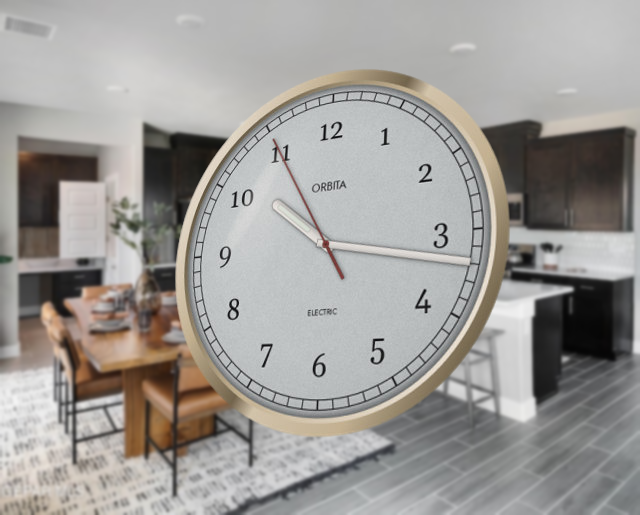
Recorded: h=10 m=16 s=55
